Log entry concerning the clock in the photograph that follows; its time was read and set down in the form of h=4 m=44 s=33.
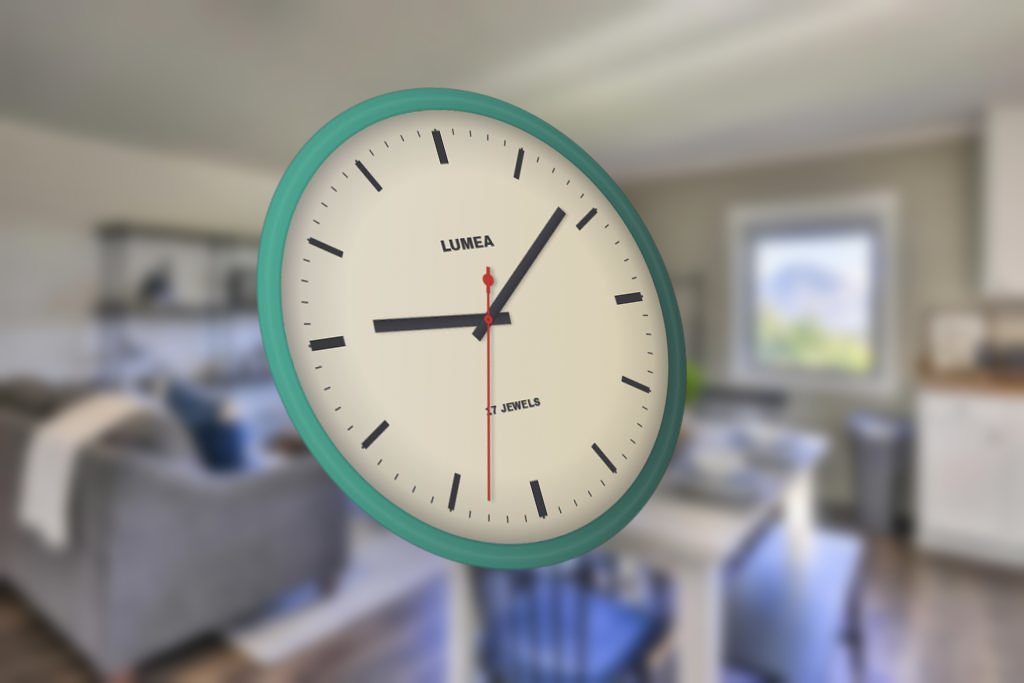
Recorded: h=9 m=8 s=33
